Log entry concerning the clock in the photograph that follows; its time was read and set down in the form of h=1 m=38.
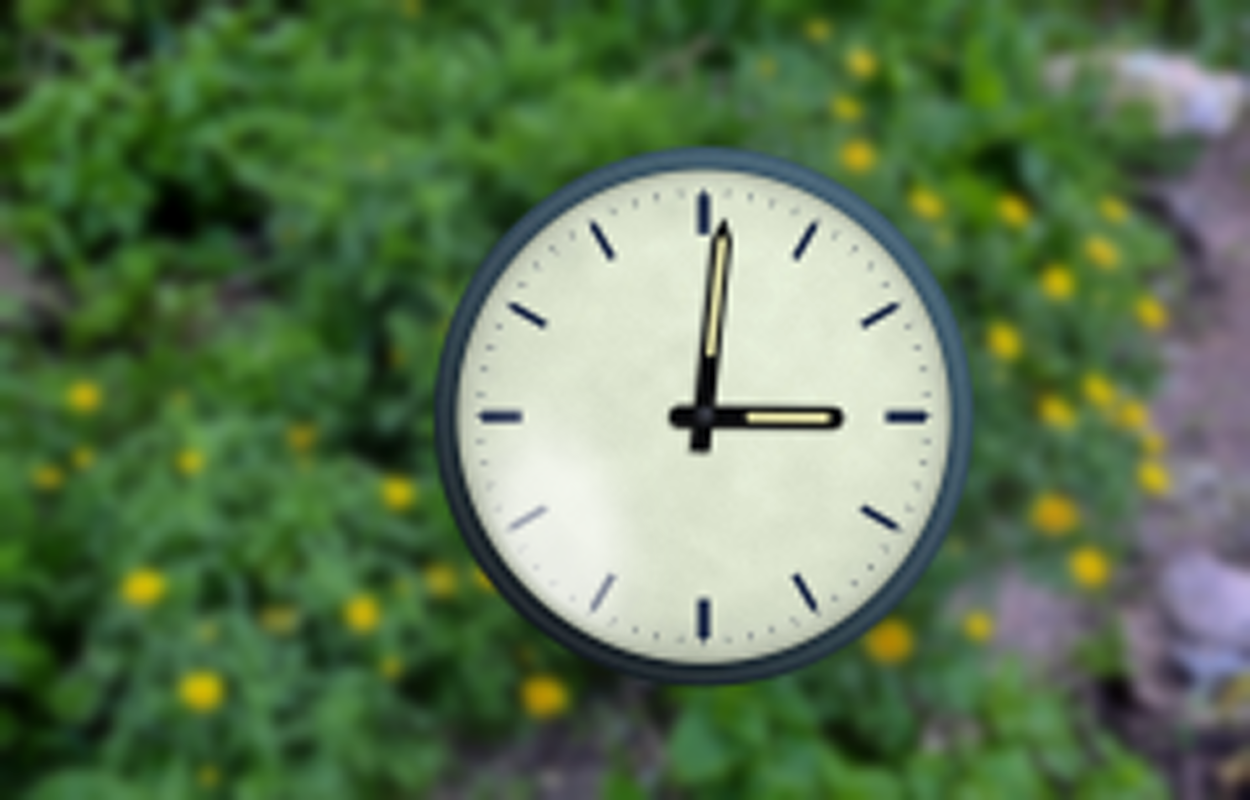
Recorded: h=3 m=1
